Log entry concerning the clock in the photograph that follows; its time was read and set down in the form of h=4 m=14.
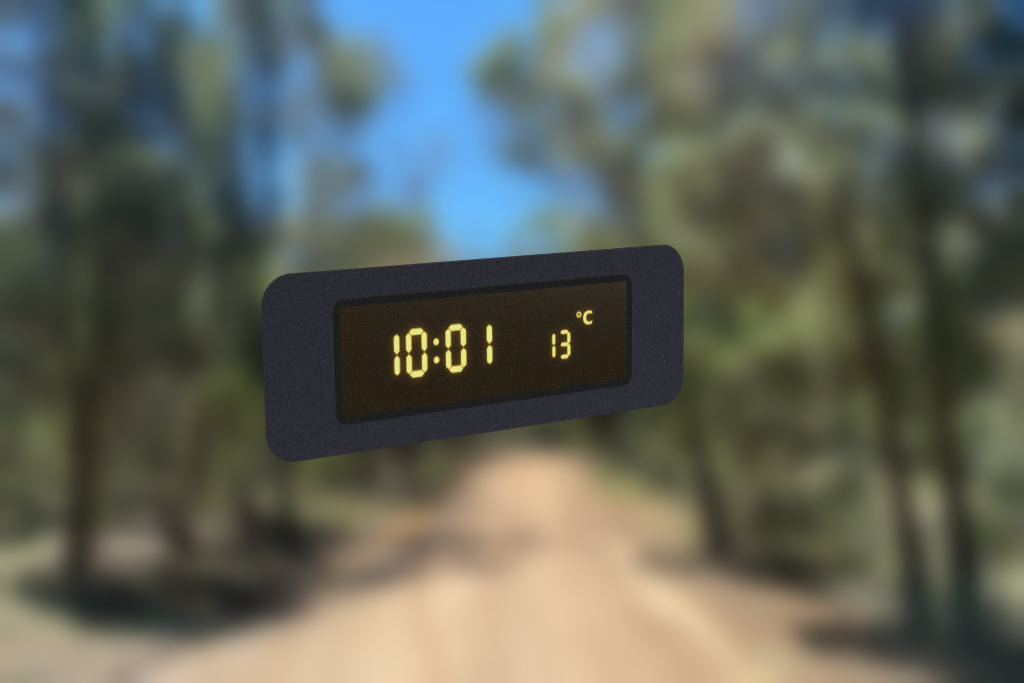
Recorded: h=10 m=1
